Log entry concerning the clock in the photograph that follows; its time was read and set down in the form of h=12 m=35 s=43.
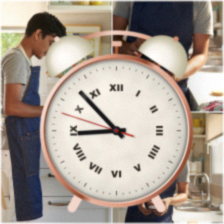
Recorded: h=8 m=52 s=48
